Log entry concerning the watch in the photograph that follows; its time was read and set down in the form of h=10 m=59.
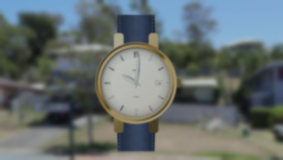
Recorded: h=10 m=1
